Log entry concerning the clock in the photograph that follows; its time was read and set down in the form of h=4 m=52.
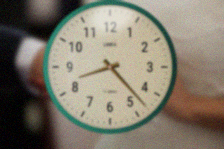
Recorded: h=8 m=23
